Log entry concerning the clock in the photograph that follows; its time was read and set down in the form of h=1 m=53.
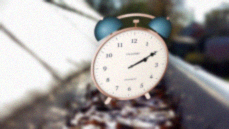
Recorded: h=2 m=10
